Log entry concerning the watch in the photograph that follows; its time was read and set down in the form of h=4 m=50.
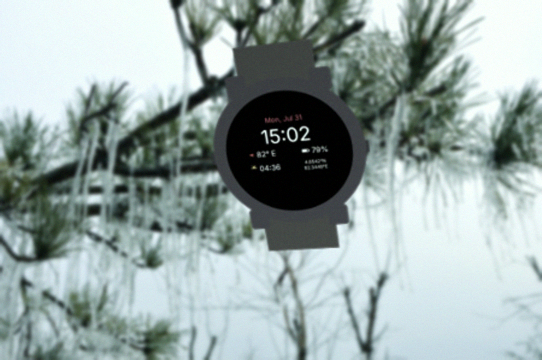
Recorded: h=15 m=2
